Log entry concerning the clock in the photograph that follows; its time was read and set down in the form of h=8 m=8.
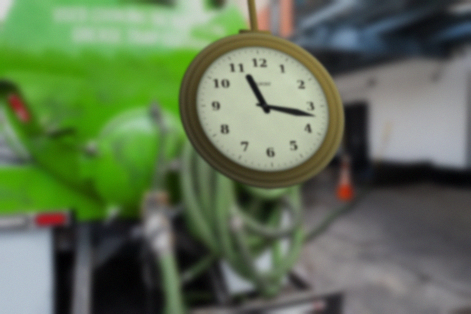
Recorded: h=11 m=17
